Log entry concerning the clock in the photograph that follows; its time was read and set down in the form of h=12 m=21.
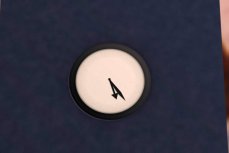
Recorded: h=5 m=24
